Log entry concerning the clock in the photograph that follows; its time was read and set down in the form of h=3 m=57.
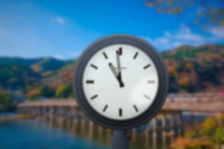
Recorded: h=10 m=59
